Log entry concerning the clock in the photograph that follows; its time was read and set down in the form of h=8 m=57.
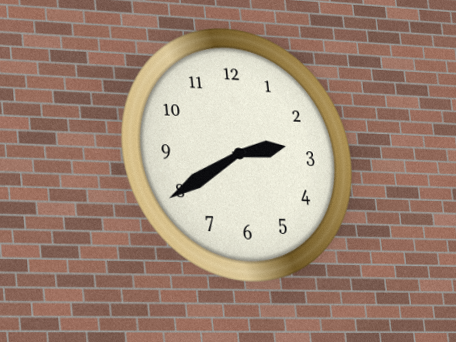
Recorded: h=2 m=40
